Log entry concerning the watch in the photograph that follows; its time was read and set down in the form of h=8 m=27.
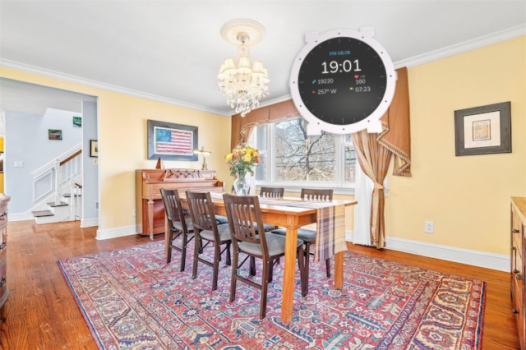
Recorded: h=19 m=1
